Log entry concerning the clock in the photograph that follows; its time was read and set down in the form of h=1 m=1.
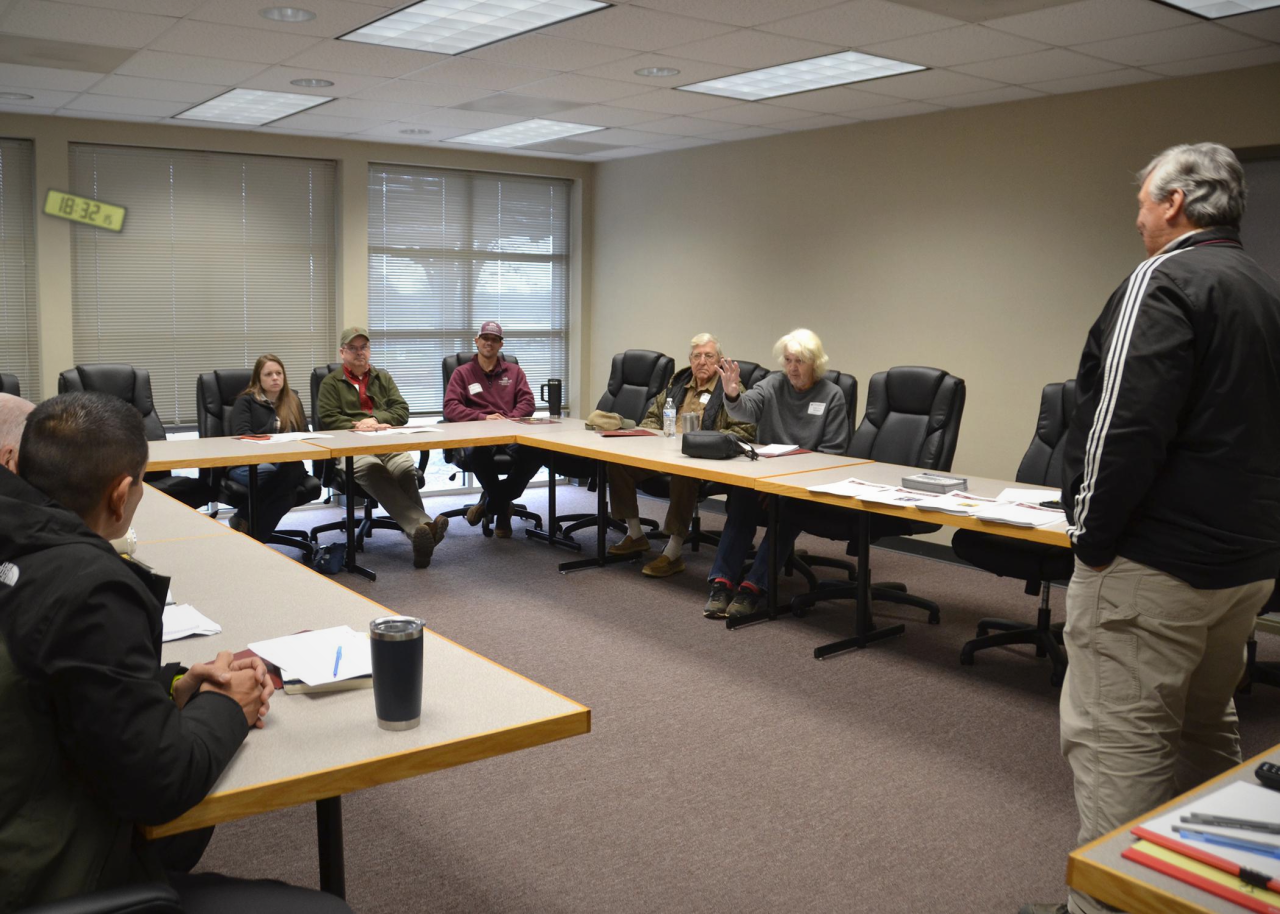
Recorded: h=18 m=32
